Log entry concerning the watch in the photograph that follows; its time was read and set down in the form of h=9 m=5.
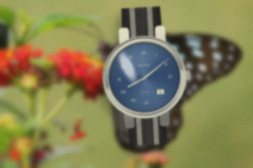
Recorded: h=8 m=9
